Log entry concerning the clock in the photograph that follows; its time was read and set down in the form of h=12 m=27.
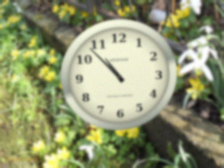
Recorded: h=10 m=53
